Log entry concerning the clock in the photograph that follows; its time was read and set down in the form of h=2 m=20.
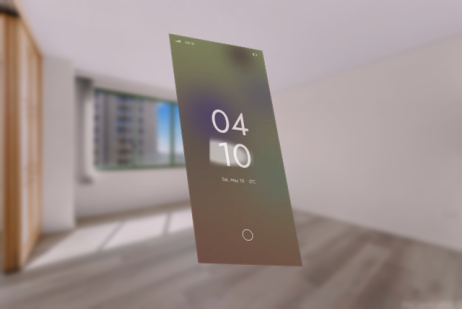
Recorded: h=4 m=10
